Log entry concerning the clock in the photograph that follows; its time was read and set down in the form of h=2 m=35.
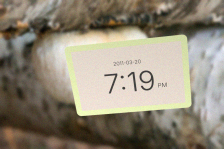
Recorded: h=7 m=19
